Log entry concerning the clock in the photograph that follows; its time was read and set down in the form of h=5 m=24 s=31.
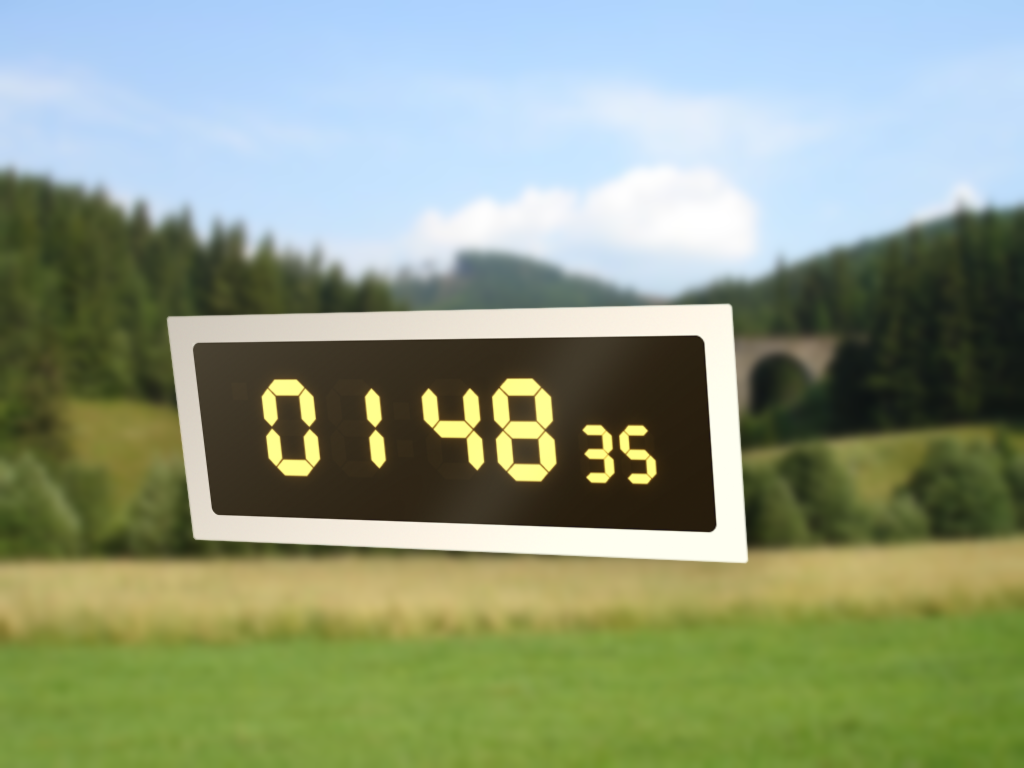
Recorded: h=1 m=48 s=35
